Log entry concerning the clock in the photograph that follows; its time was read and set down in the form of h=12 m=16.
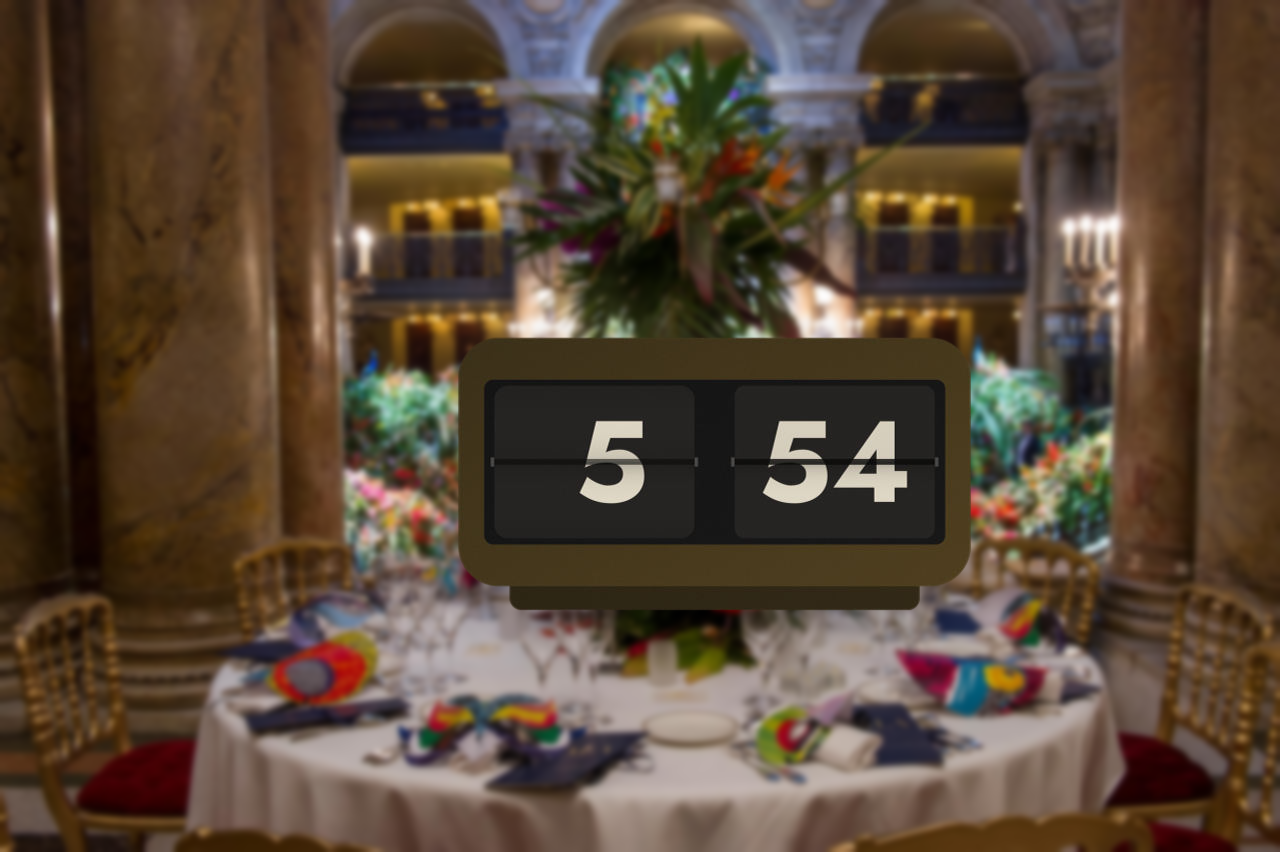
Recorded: h=5 m=54
